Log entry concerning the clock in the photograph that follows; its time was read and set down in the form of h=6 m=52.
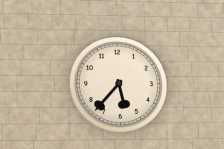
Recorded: h=5 m=37
